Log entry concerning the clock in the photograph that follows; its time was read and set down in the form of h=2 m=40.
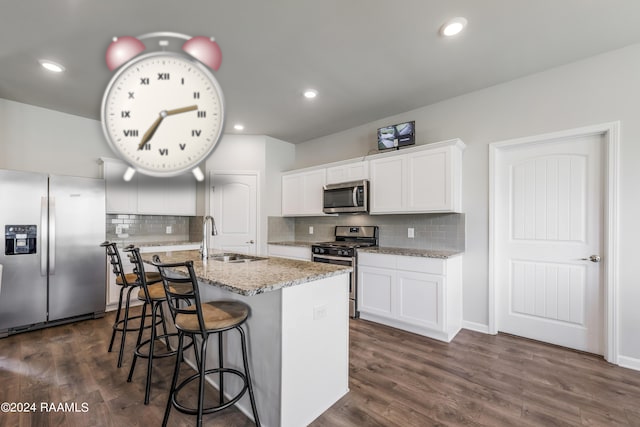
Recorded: h=2 m=36
